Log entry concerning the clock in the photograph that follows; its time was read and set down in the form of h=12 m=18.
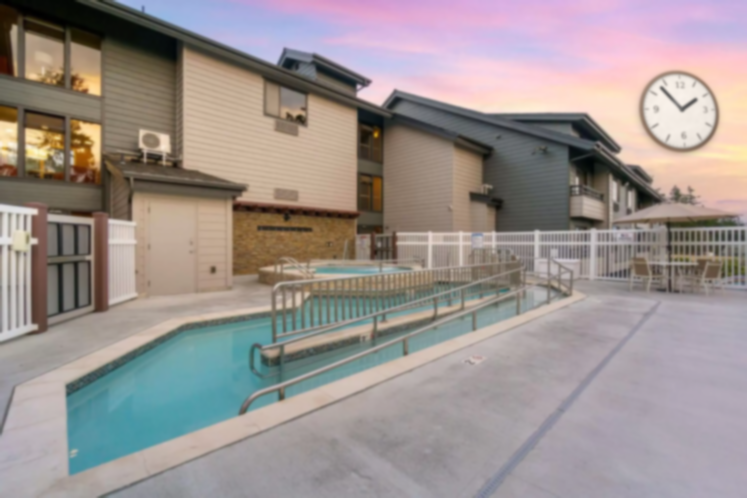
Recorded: h=1 m=53
